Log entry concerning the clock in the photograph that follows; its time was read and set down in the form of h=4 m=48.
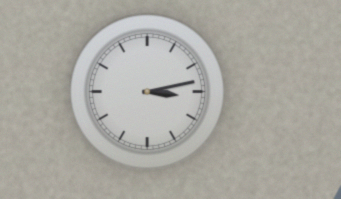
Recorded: h=3 m=13
